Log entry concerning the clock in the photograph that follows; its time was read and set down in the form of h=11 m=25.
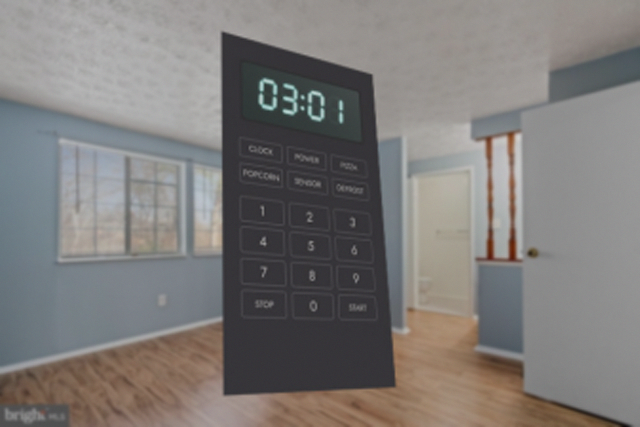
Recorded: h=3 m=1
